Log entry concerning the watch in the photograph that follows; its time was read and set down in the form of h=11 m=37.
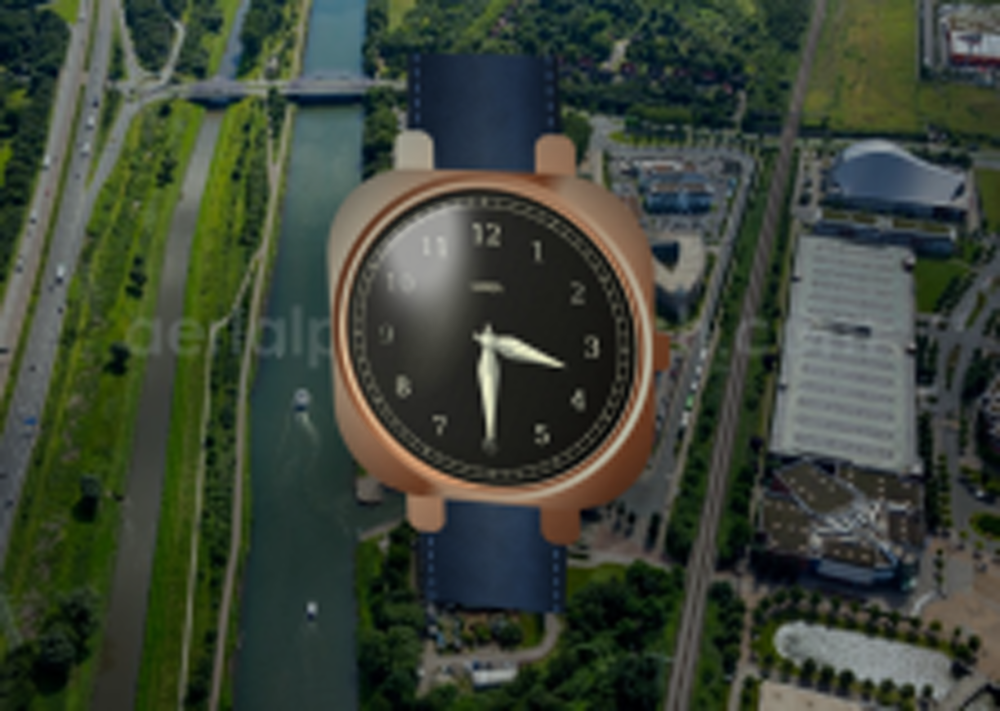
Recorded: h=3 m=30
